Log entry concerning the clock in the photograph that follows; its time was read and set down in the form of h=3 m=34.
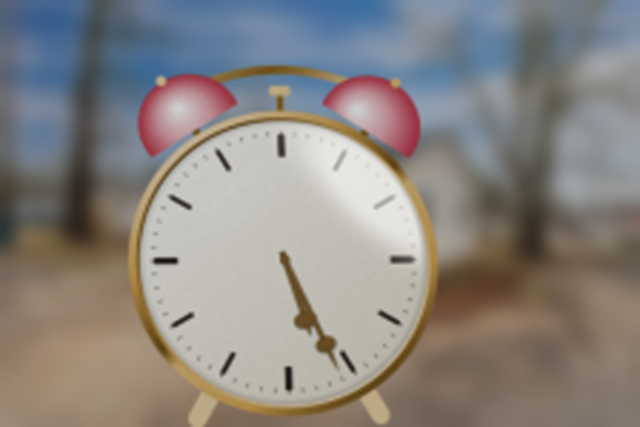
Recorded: h=5 m=26
